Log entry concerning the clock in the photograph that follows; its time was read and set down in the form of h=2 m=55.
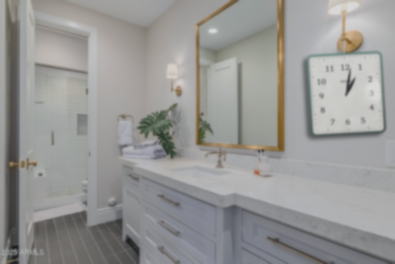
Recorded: h=1 m=2
